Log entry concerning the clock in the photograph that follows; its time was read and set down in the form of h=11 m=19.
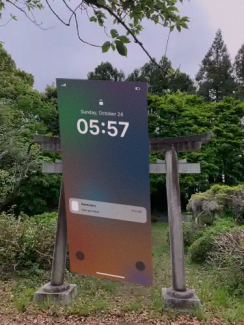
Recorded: h=5 m=57
